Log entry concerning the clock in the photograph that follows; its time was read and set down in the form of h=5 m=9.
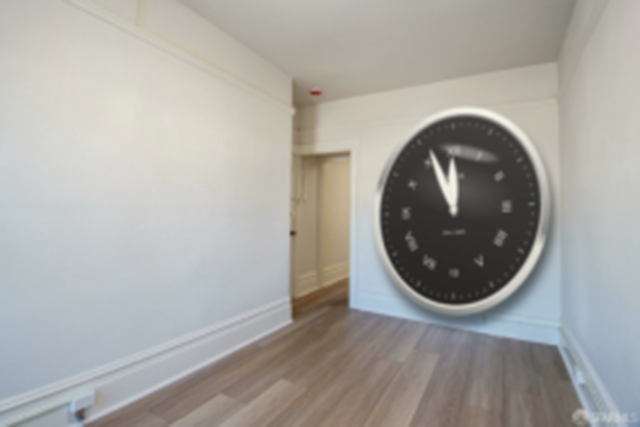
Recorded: h=11 m=56
